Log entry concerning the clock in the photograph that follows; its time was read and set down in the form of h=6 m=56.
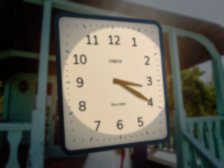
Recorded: h=3 m=20
